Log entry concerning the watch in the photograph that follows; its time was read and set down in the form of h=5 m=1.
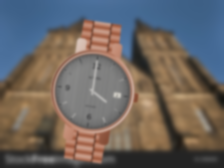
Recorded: h=4 m=0
